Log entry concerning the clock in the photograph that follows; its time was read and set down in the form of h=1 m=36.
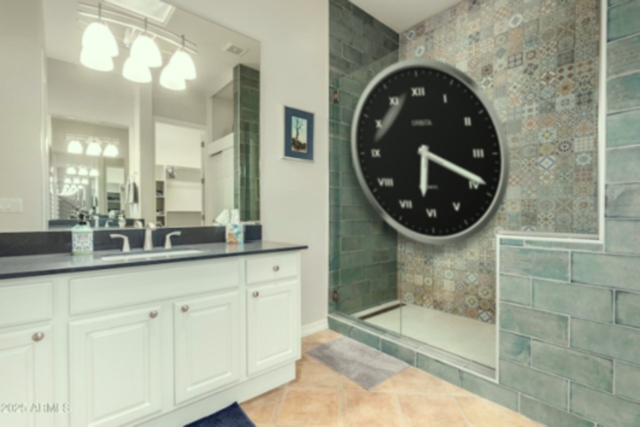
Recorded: h=6 m=19
